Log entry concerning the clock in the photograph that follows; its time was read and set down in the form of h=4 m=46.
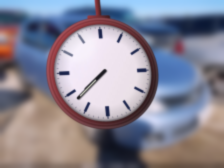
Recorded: h=7 m=38
